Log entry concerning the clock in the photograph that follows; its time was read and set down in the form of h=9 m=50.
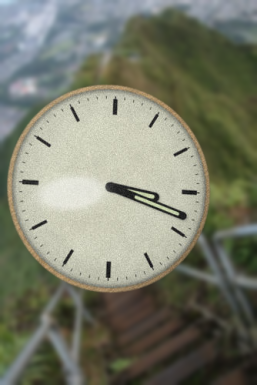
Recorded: h=3 m=18
